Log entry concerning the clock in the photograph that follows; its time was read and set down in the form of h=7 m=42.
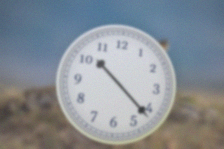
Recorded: h=10 m=22
